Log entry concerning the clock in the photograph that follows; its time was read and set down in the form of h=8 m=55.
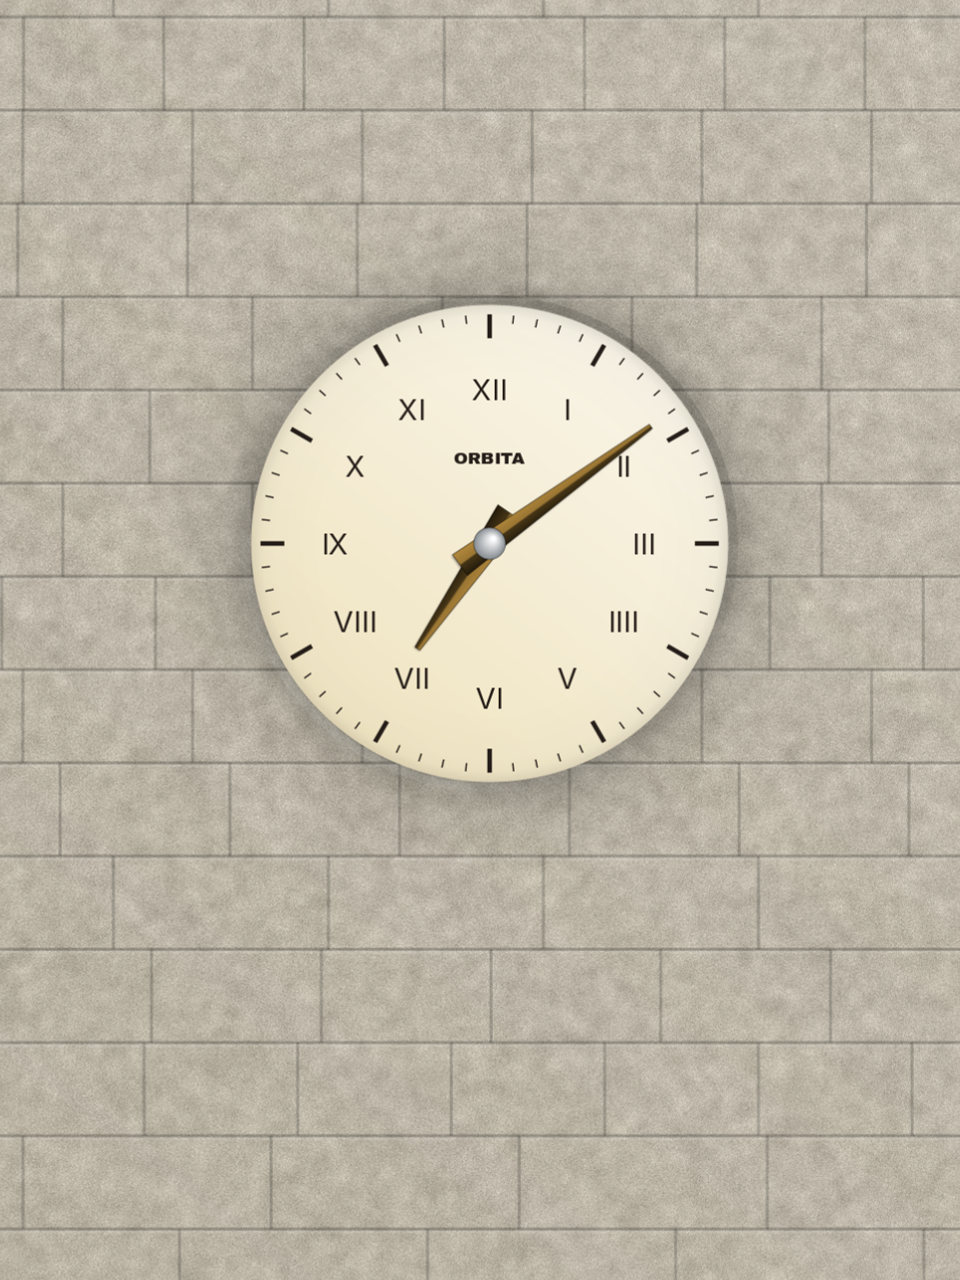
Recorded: h=7 m=9
